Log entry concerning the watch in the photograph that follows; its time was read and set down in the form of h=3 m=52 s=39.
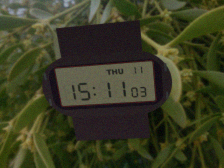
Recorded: h=15 m=11 s=3
